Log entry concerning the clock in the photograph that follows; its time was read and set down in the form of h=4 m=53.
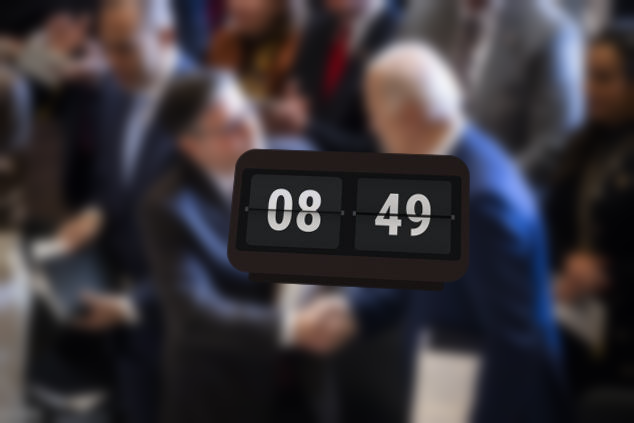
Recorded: h=8 m=49
